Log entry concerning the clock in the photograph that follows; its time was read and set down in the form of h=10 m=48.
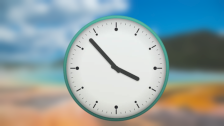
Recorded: h=3 m=53
